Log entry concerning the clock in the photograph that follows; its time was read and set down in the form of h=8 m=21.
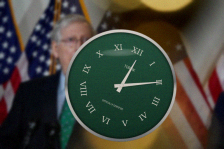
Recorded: h=12 m=10
